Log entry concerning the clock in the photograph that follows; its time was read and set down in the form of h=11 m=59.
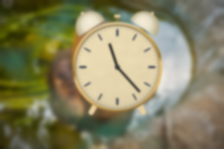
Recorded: h=11 m=23
